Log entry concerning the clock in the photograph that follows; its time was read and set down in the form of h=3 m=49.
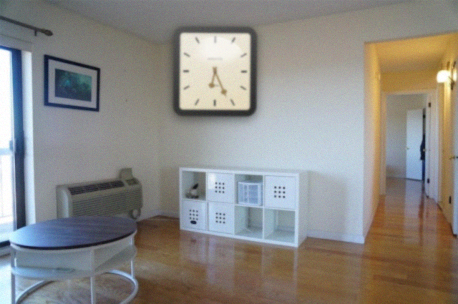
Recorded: h=6 m=26
